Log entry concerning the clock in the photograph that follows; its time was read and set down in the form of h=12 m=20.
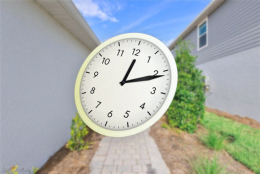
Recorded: h=12 m=11
